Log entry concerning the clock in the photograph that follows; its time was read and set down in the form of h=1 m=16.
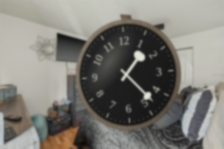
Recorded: h=1 m=23
